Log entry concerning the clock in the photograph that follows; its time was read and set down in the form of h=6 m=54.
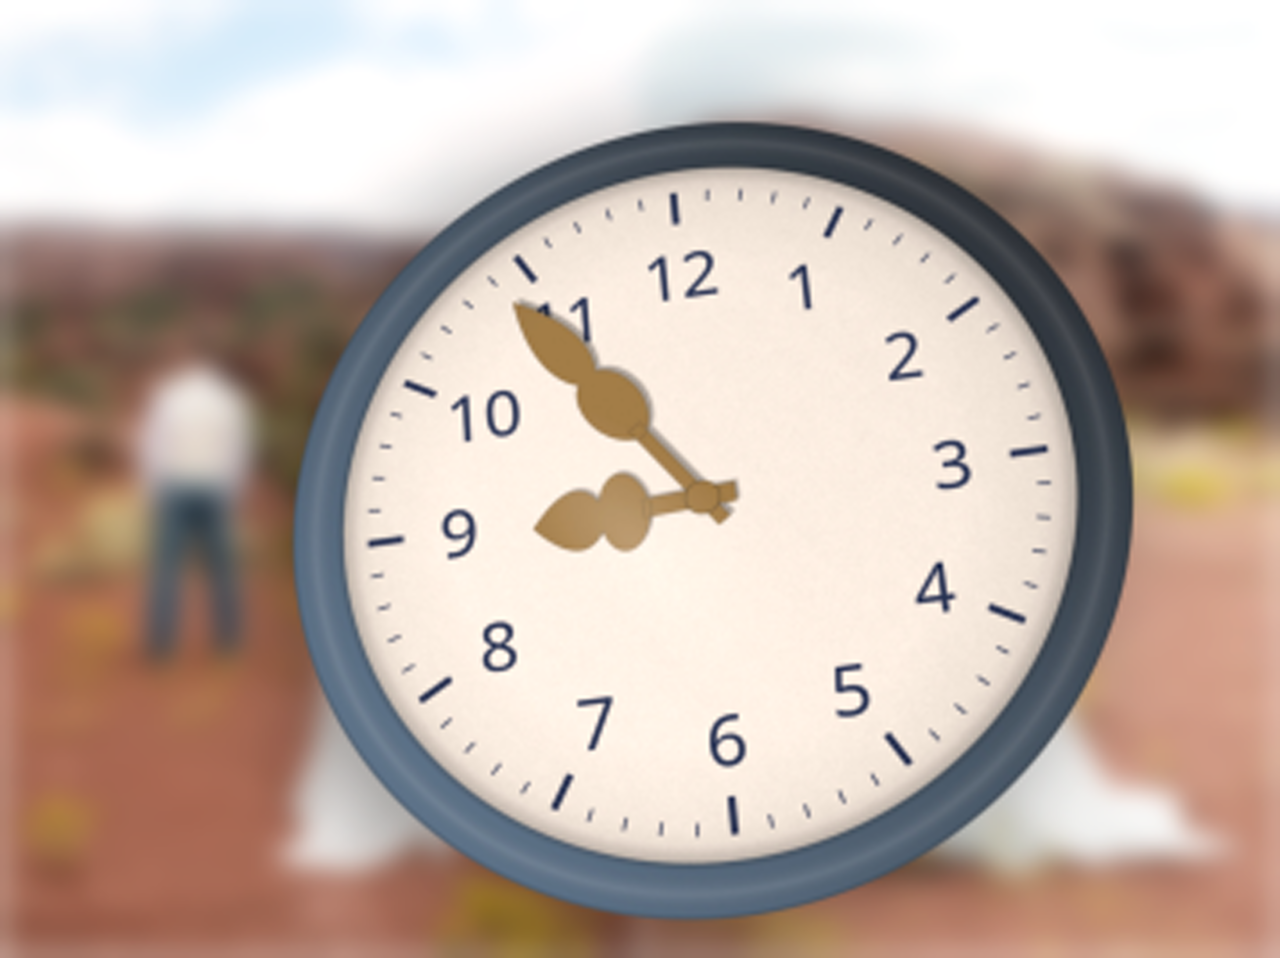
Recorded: h=8 m=54
